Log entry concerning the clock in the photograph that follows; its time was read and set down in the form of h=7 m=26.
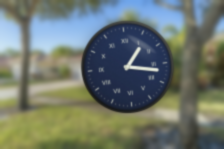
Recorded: h=1 m=17
